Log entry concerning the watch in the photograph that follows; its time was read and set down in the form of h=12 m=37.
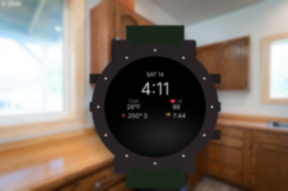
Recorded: h=4 m=11
